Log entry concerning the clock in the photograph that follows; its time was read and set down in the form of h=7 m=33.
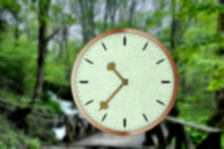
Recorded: h=10 m=37
